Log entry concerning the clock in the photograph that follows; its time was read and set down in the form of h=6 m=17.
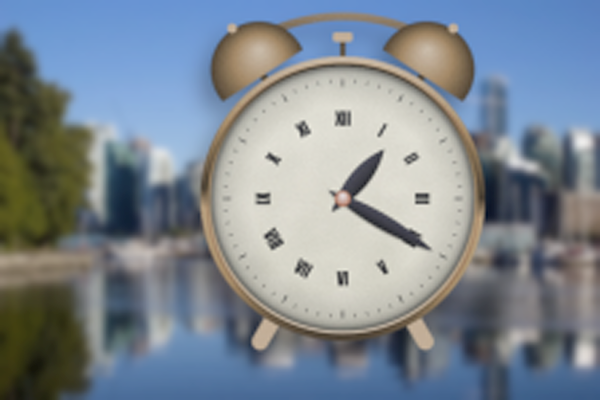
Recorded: h=1 m=20
